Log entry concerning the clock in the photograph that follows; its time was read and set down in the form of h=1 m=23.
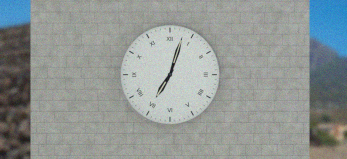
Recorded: h=7 m=3
